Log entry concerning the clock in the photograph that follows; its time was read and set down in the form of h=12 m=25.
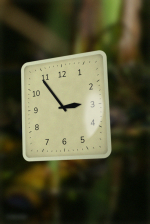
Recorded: h=2 m=54
